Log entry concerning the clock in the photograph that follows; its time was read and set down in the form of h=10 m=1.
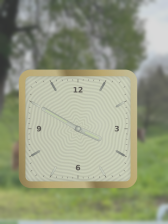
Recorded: h=3 m=50
